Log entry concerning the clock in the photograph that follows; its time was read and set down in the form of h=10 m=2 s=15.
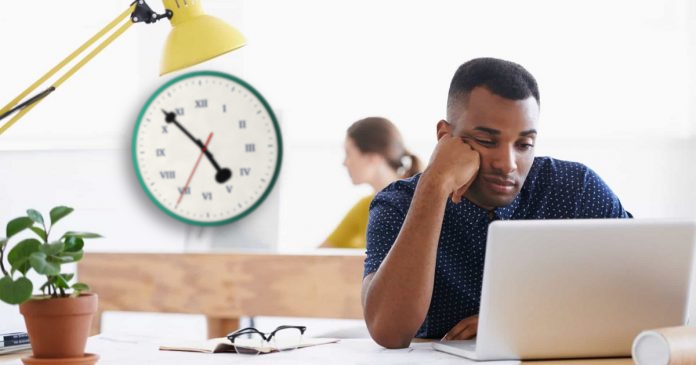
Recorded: h=4 m=52 s=35
